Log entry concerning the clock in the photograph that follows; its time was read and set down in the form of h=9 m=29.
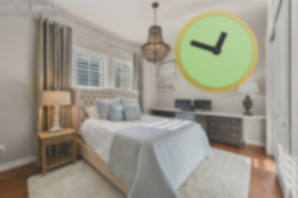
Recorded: h=12 m=48
